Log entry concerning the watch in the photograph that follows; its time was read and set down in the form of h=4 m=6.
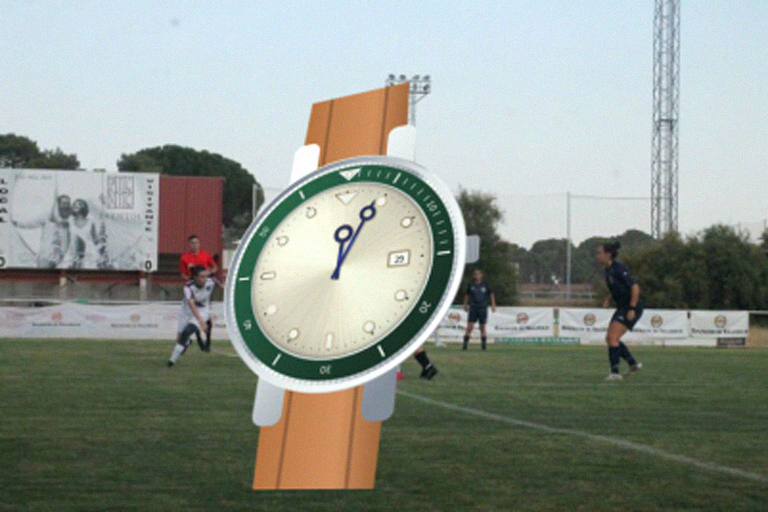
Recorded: h=12 m=4
